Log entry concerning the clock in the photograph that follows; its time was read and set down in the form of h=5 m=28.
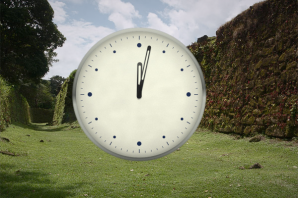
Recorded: h=12 m=2
